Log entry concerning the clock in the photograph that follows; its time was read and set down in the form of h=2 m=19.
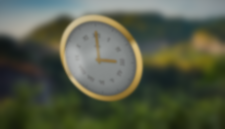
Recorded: h=3 m=0
